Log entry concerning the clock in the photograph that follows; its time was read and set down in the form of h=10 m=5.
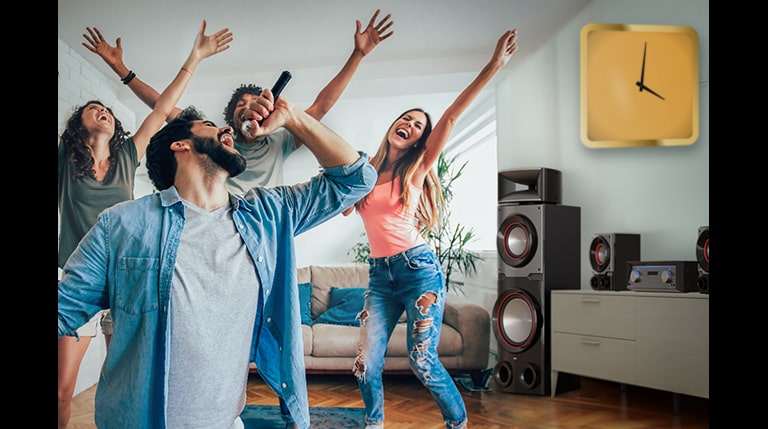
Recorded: h=4 m=1
